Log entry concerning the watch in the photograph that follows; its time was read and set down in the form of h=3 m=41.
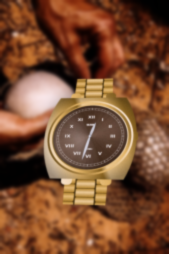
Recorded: h=12 m=32
